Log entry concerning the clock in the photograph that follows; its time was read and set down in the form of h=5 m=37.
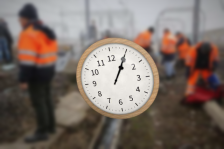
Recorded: h=1 m=5
